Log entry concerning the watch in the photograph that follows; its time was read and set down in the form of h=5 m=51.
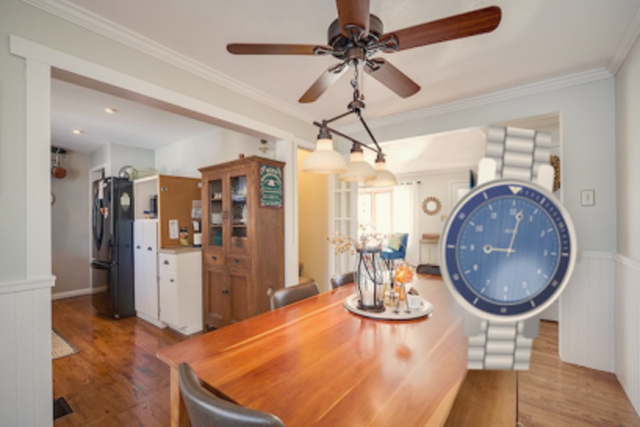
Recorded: h=9 m=2
